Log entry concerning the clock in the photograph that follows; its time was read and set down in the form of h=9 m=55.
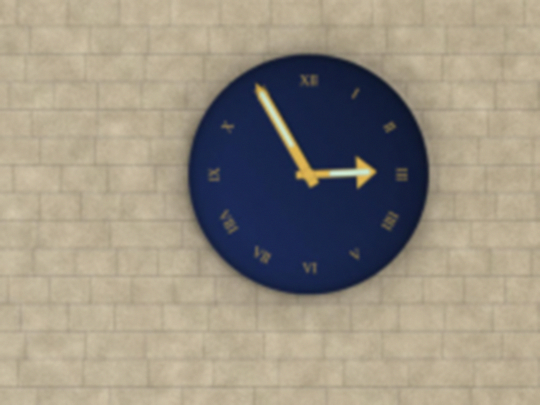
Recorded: h=2 m=55
